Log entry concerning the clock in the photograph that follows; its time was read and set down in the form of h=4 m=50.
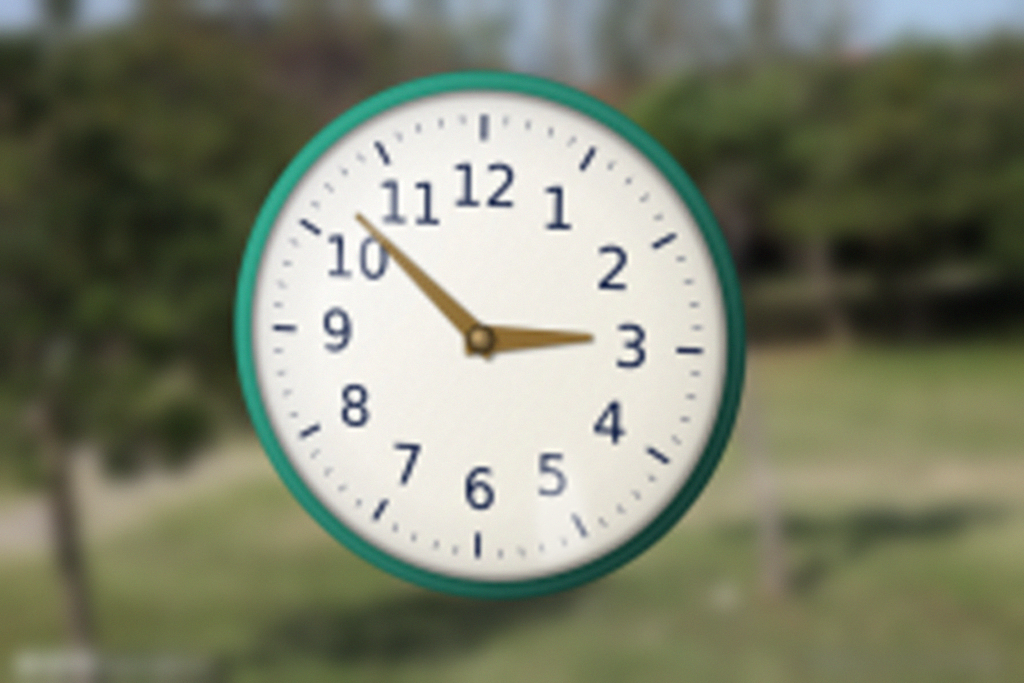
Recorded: h=2 m=52
